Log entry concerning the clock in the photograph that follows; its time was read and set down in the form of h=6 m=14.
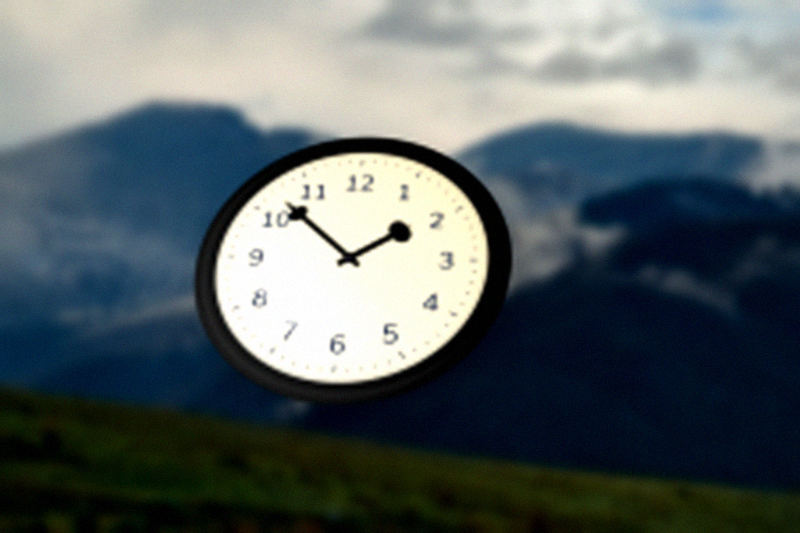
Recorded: h=1 m=52
